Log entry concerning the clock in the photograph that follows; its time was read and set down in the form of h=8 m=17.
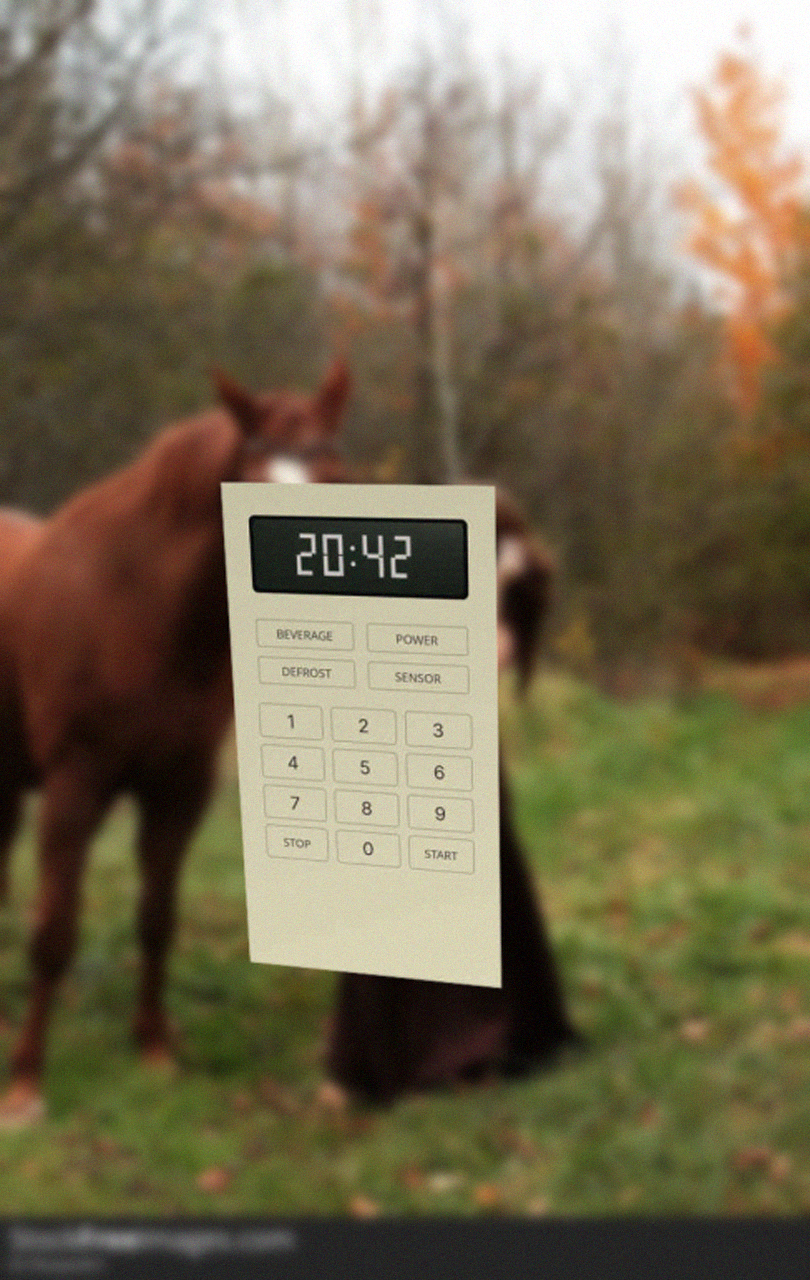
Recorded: h=20 m=42
